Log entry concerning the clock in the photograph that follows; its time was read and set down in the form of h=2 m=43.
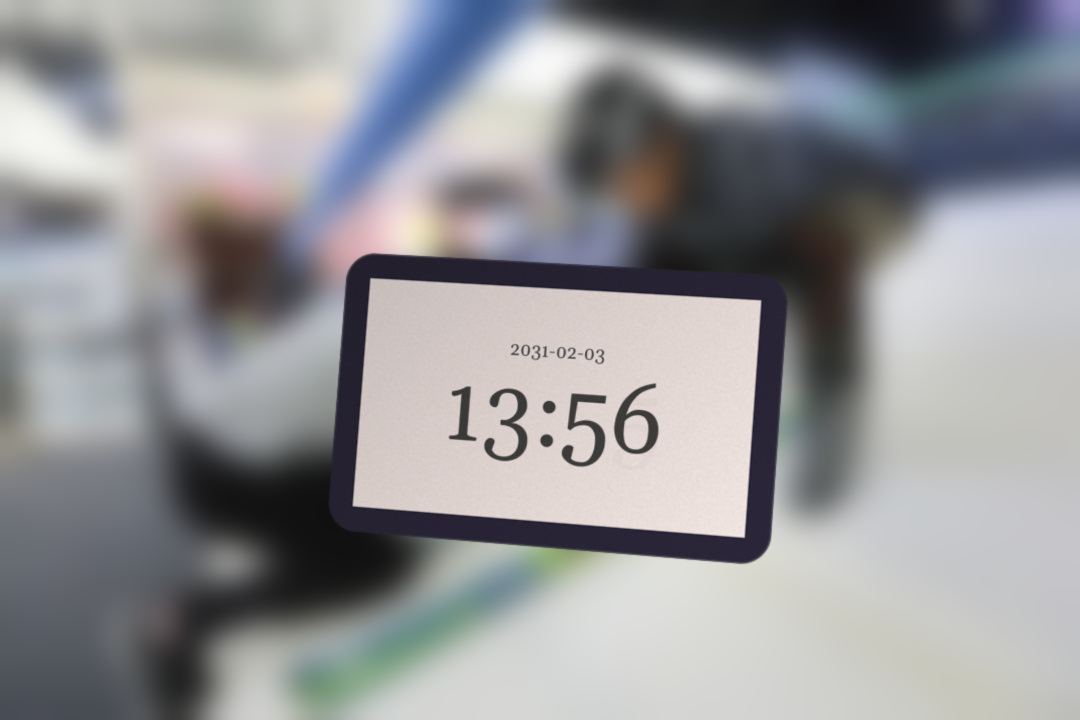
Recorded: h=13 m=56
